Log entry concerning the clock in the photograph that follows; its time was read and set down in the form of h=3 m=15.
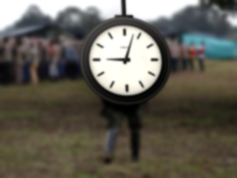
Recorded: h=9 m=3
